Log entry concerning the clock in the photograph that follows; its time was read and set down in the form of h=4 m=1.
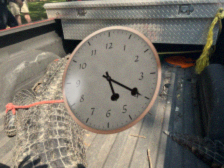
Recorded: h=5 m=20
